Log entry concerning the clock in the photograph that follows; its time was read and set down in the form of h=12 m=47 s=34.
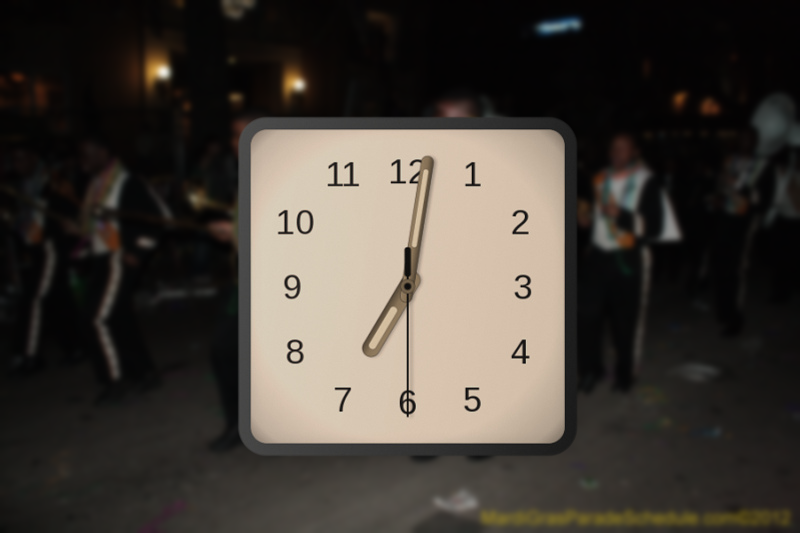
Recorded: h=7 m=1 s=30
